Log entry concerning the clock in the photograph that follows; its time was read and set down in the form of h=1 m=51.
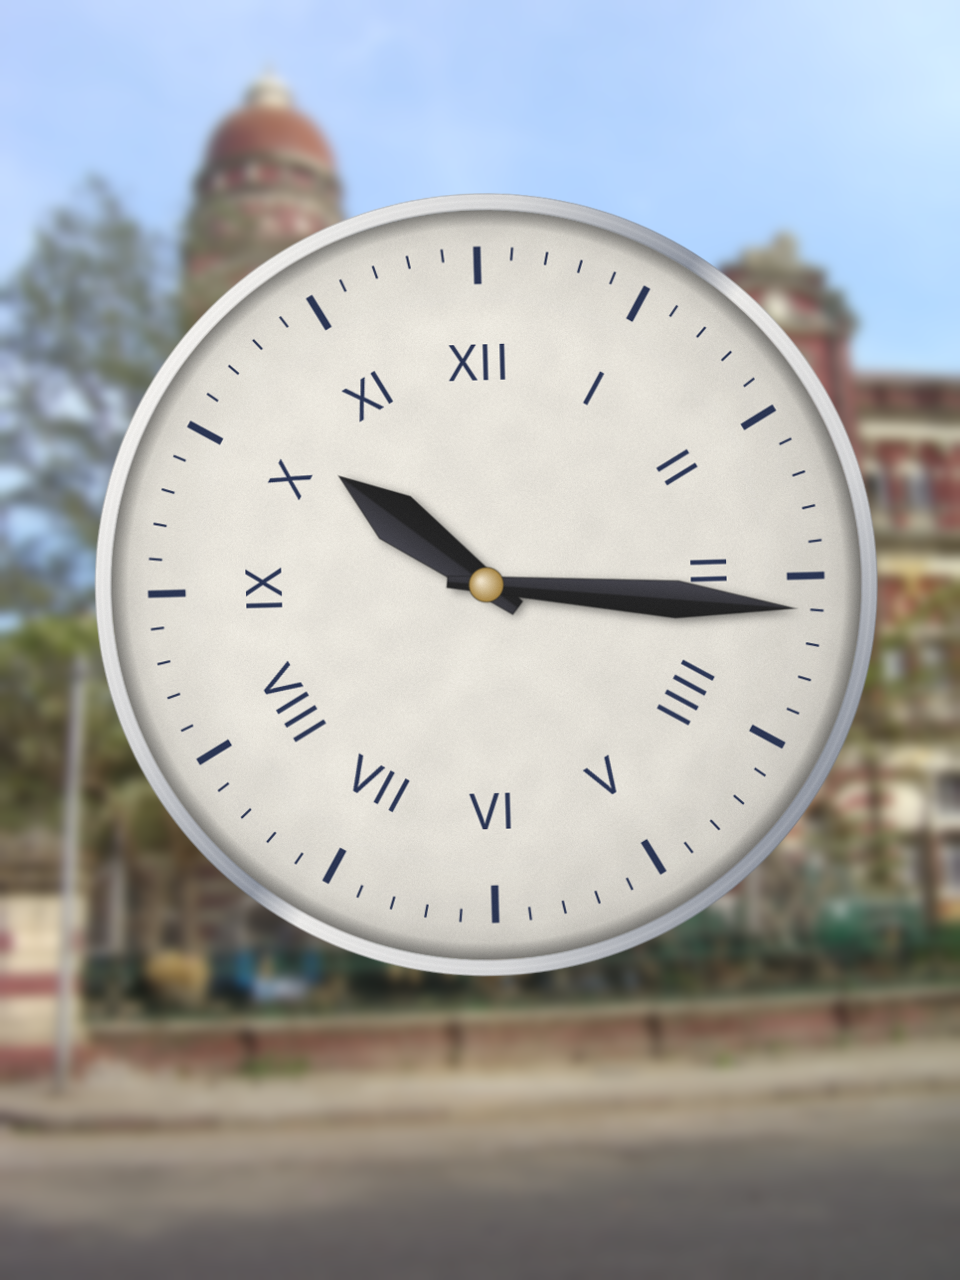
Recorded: h=10 m=16
